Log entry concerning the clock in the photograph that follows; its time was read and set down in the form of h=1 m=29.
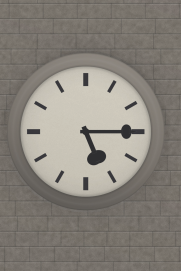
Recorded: h=5 m=15
